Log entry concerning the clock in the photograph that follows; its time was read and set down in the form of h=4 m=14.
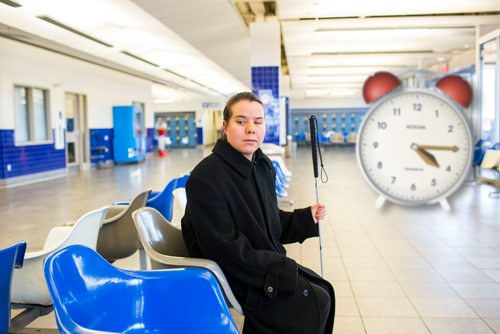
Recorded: h=4 m=15
